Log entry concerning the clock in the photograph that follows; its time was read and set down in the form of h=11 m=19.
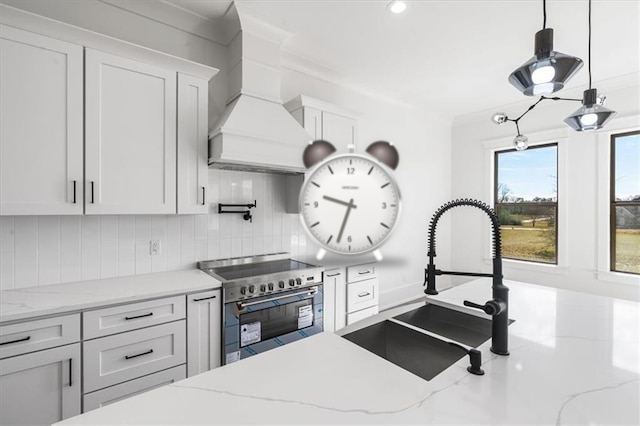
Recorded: h=9 m=33
